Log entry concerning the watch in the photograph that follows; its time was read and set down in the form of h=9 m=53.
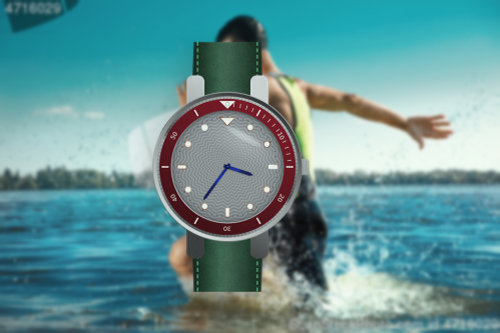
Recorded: h=3 m=36
